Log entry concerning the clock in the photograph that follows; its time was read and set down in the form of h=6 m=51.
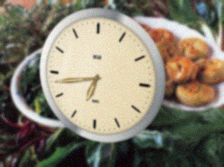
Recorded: h=6 m=43
